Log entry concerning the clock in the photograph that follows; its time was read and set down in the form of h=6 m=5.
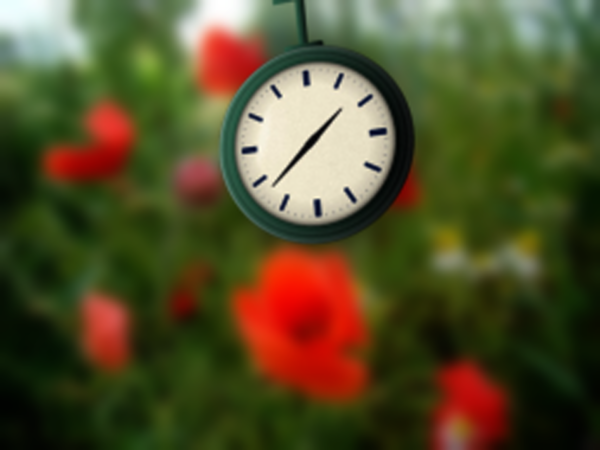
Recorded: h=1 m=38
